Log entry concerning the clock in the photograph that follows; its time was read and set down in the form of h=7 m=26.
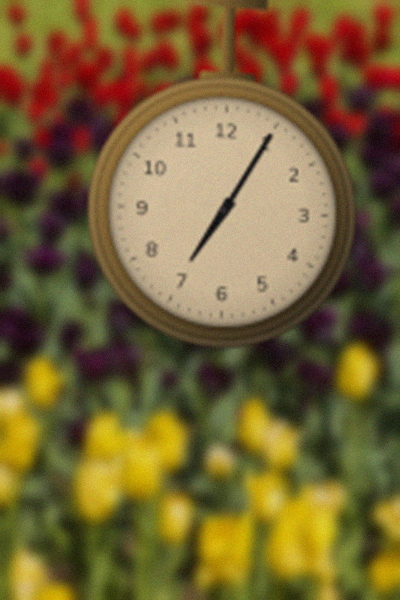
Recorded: h=7 m=5
